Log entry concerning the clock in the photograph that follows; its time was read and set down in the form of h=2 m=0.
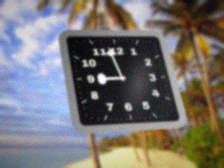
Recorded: h=8 m=58
